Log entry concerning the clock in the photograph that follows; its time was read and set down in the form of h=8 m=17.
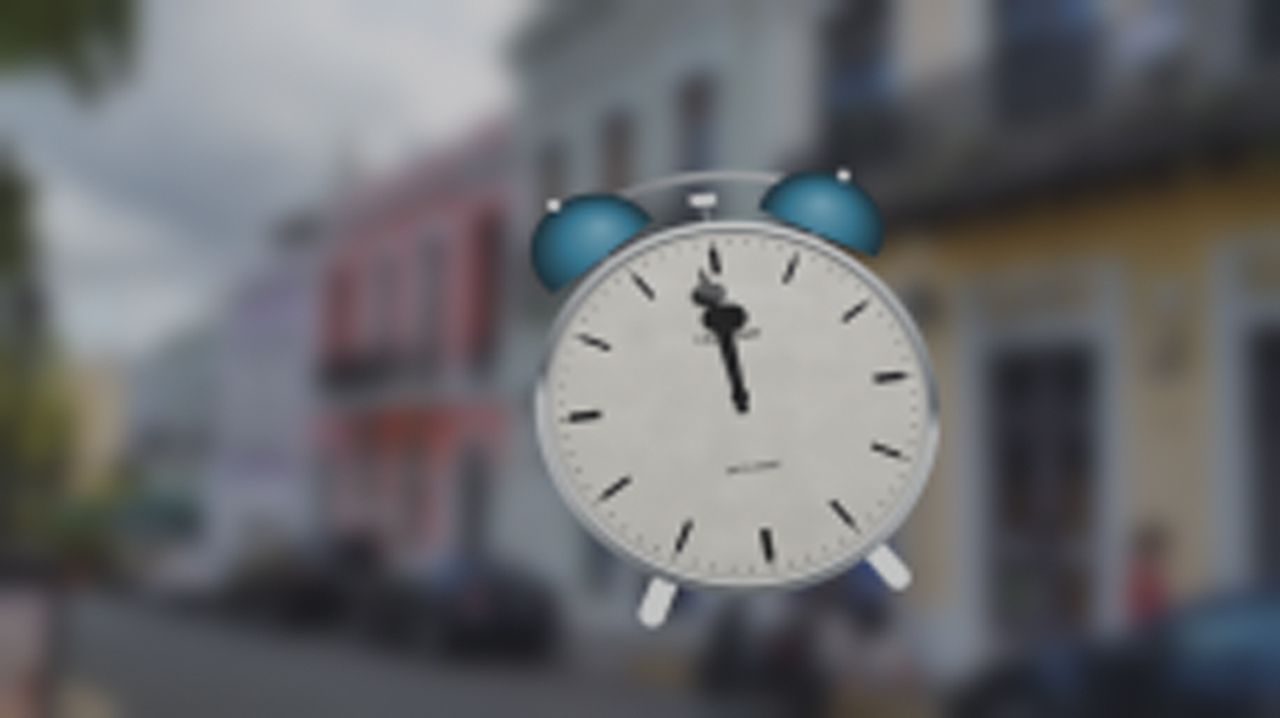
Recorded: h=11 m=59
